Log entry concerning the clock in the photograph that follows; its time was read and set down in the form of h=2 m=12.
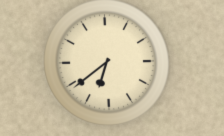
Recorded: h=6 m=39
